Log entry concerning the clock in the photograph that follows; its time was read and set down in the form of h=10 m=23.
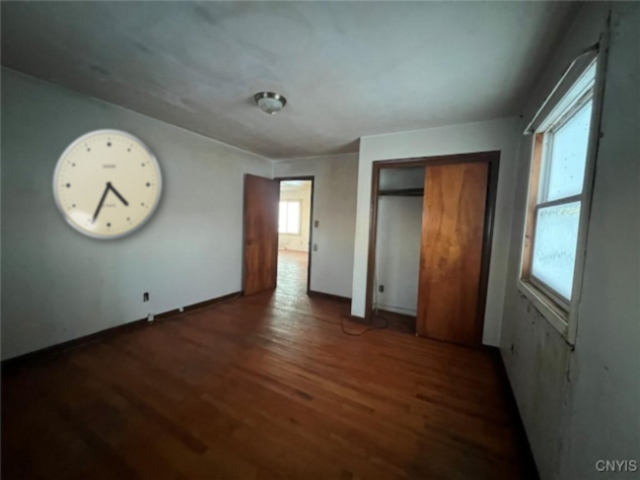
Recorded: h=4 m=34
